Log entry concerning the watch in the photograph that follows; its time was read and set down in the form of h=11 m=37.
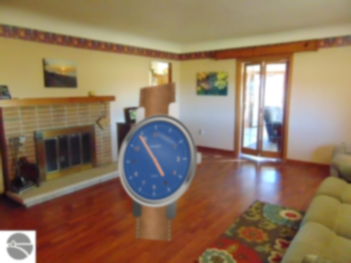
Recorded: h=4 m=54
